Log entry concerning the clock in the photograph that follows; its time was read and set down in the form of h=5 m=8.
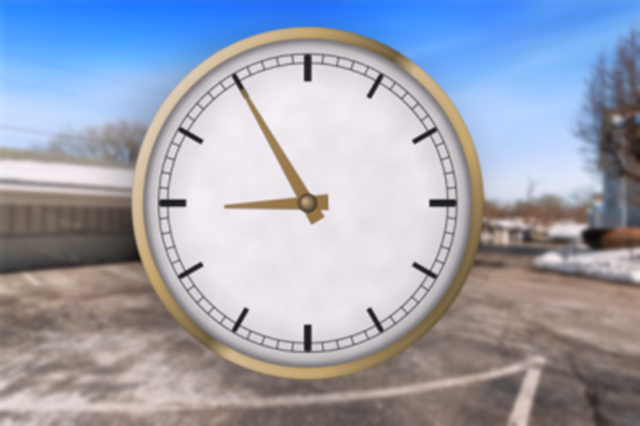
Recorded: h=8 m=55
